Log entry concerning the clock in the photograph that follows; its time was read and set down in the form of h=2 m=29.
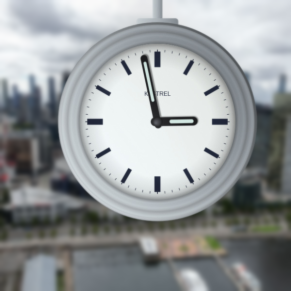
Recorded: h=2 m=58
